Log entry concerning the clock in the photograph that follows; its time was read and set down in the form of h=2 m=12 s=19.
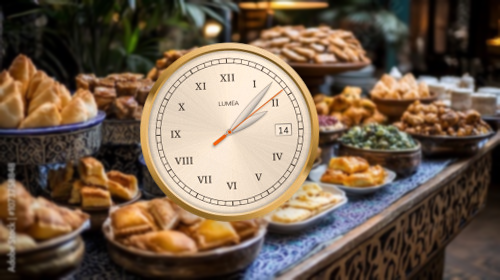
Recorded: h=2 m=7 s=9
